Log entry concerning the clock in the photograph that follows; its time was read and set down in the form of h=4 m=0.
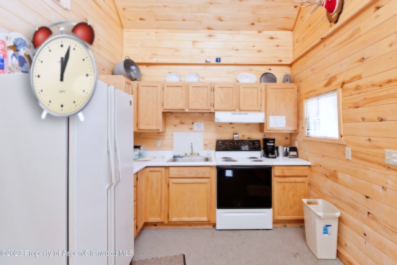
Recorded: h=12 m=3
